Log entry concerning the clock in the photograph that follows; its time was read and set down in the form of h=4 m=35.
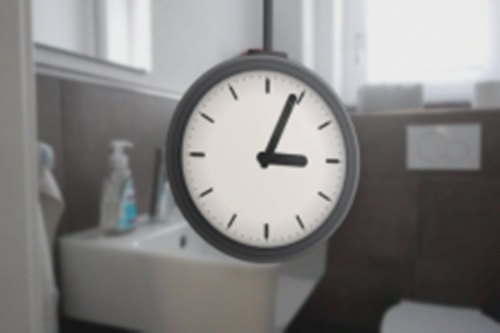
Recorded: h=3 m=4
